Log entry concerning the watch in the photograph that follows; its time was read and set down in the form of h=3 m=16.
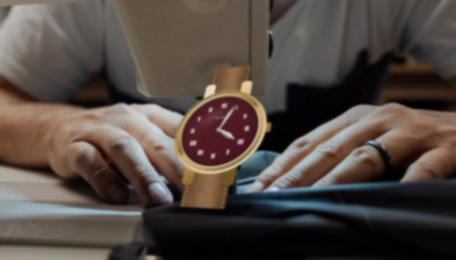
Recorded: h=4 m=4
